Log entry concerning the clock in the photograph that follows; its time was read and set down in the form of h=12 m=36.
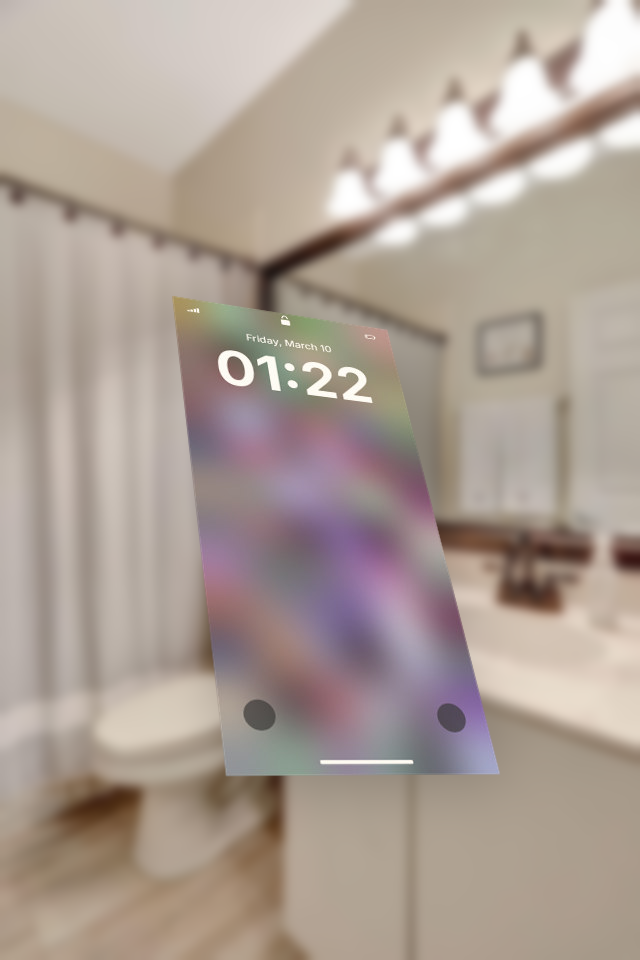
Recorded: h=1 m=22
